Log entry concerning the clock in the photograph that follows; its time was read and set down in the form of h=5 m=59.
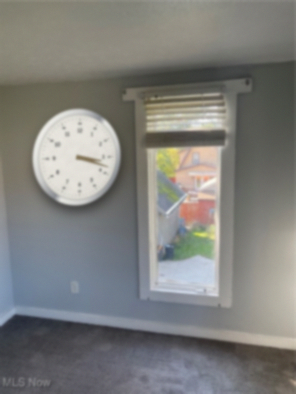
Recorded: h=3 m=18
